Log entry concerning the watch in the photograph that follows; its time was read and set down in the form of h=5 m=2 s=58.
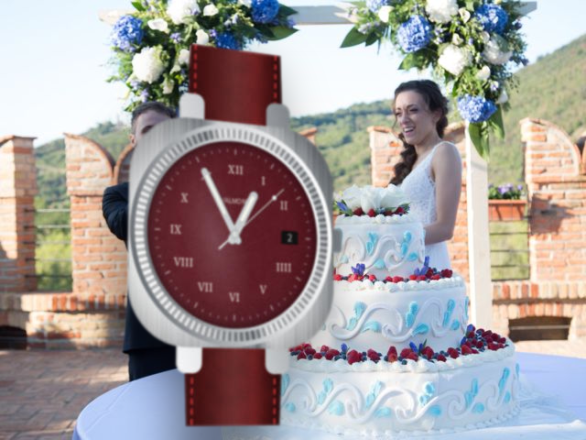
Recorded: h=12 m=55 s=8
